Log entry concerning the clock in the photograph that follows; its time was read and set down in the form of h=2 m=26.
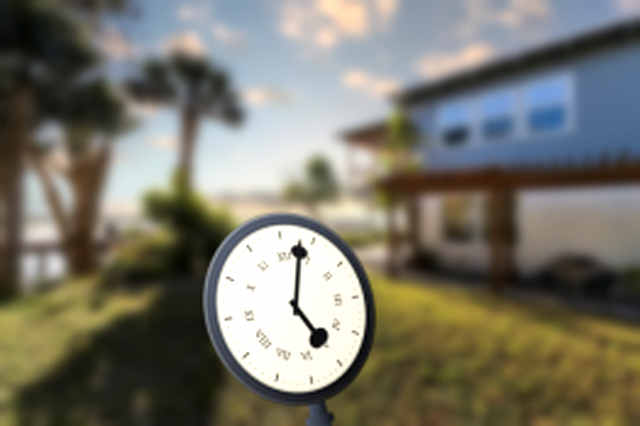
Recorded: h=5 m=3
